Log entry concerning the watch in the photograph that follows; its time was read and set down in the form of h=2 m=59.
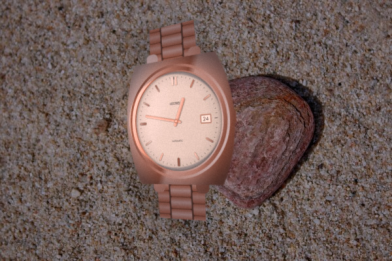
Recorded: h=12 m=47
